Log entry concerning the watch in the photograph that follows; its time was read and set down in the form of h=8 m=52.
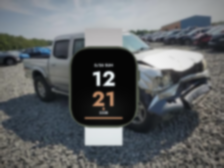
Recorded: h=12 m=21
